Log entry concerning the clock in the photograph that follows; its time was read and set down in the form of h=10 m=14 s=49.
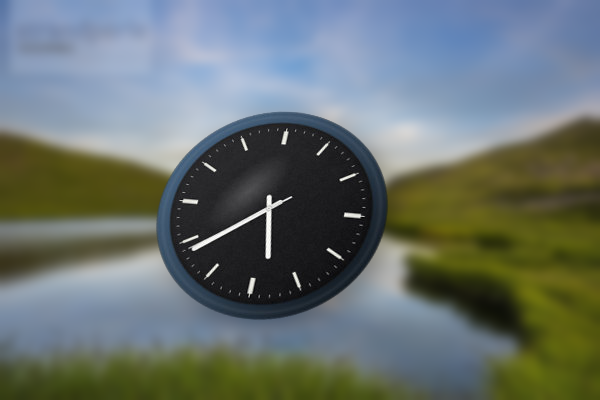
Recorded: h=5 m=38 s=39
